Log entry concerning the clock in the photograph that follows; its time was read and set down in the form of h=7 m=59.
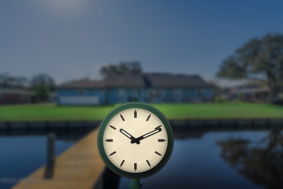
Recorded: h=10 m=11
